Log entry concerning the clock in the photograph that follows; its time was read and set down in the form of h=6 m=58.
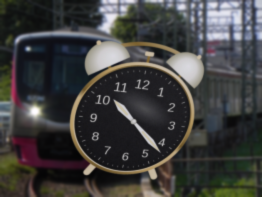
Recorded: h=10 m=22
